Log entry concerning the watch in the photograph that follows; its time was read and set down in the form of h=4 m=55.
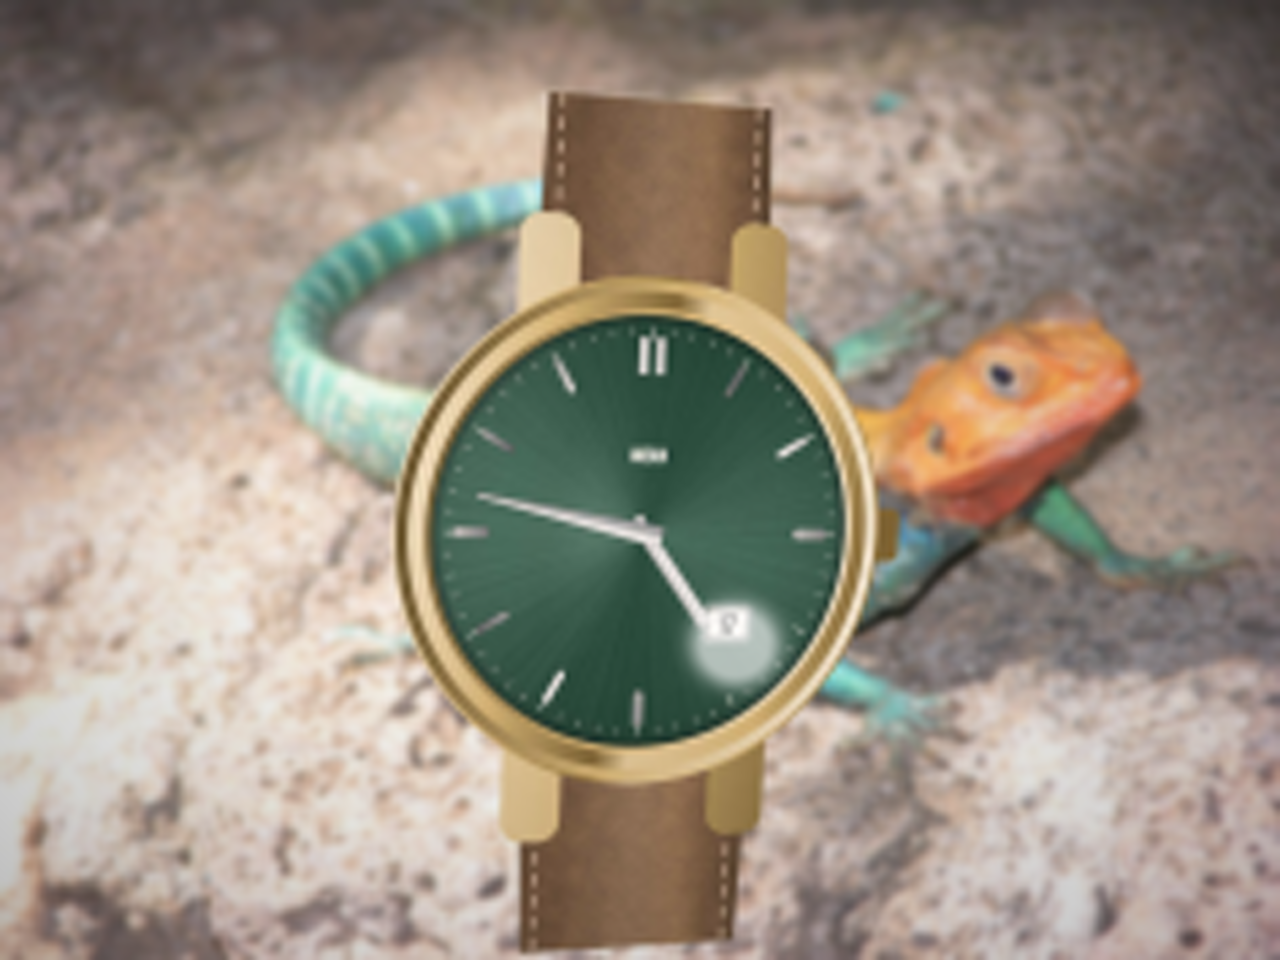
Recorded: h=4 m=47
